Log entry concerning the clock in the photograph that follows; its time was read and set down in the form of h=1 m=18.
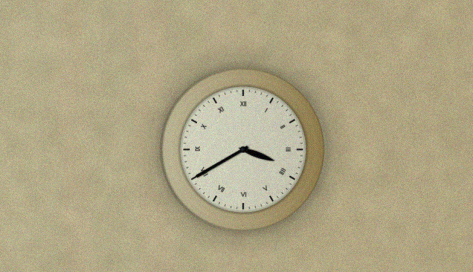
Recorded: h=3 m=40
